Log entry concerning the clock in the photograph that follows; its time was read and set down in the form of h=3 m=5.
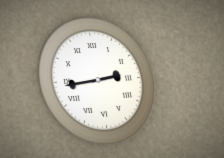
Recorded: h=2 m=44
